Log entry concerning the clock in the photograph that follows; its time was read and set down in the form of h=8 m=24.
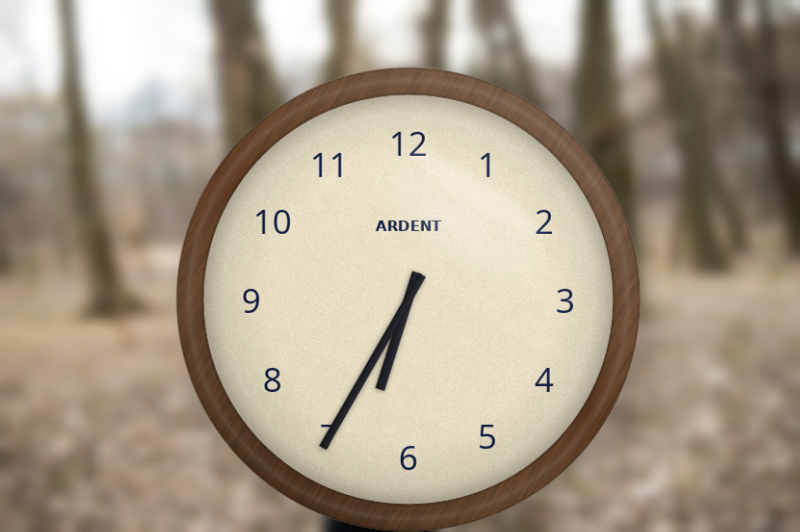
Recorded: h=6 m=35
